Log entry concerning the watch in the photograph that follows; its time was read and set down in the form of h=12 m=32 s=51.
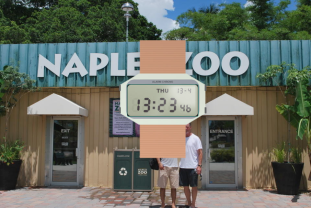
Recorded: h=13 m=23 s=46
